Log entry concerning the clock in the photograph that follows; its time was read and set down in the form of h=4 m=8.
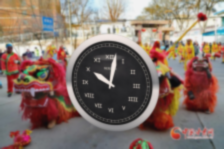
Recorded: h=10 m=2
